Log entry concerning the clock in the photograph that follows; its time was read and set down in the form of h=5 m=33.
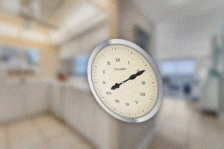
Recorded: h=8 m=11
